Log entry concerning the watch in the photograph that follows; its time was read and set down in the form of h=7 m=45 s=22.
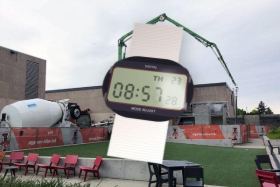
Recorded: h=8 m=57 s=28
